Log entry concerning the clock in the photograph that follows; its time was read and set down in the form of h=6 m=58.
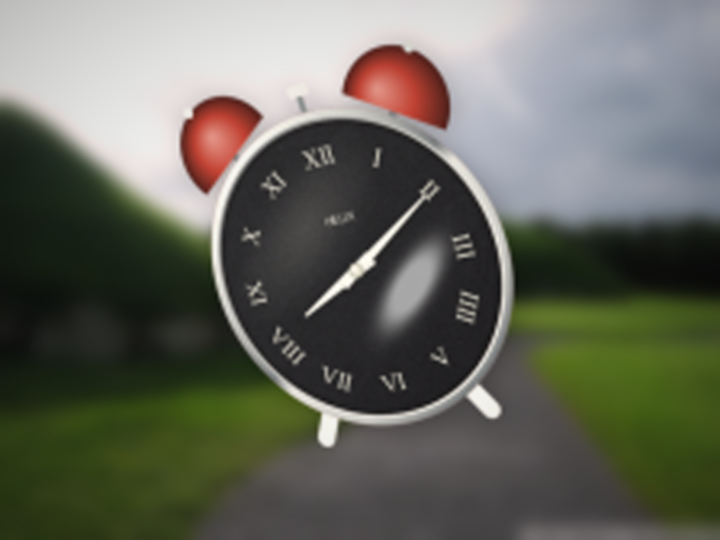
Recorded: h=8 m=10
